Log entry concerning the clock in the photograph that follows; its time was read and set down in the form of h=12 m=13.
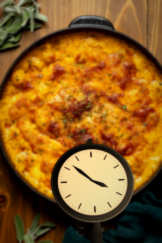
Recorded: h=3 m=52
